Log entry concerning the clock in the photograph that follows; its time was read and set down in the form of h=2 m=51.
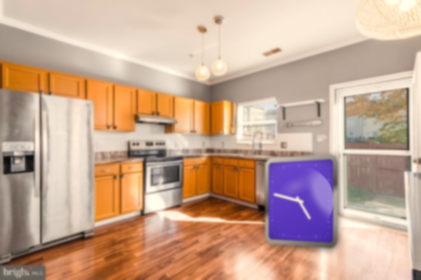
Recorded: h=4 m=47
